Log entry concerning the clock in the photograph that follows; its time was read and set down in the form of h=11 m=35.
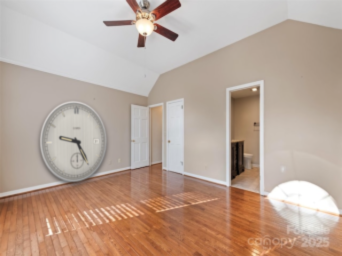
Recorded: h=9 m=25
